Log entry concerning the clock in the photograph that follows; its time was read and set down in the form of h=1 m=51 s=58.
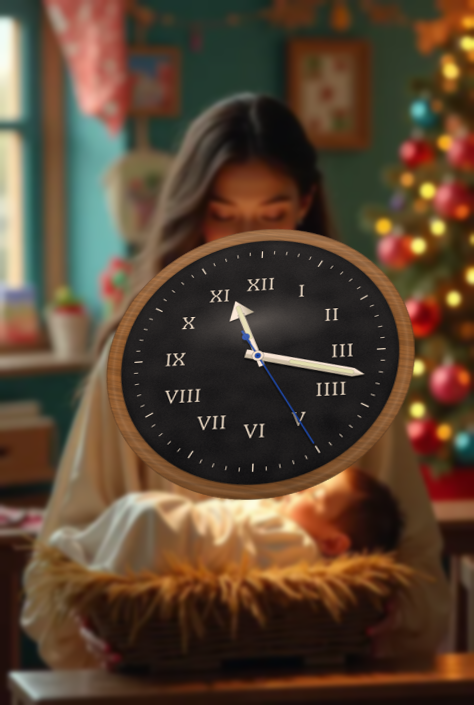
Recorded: h=11 m=17 s=25
